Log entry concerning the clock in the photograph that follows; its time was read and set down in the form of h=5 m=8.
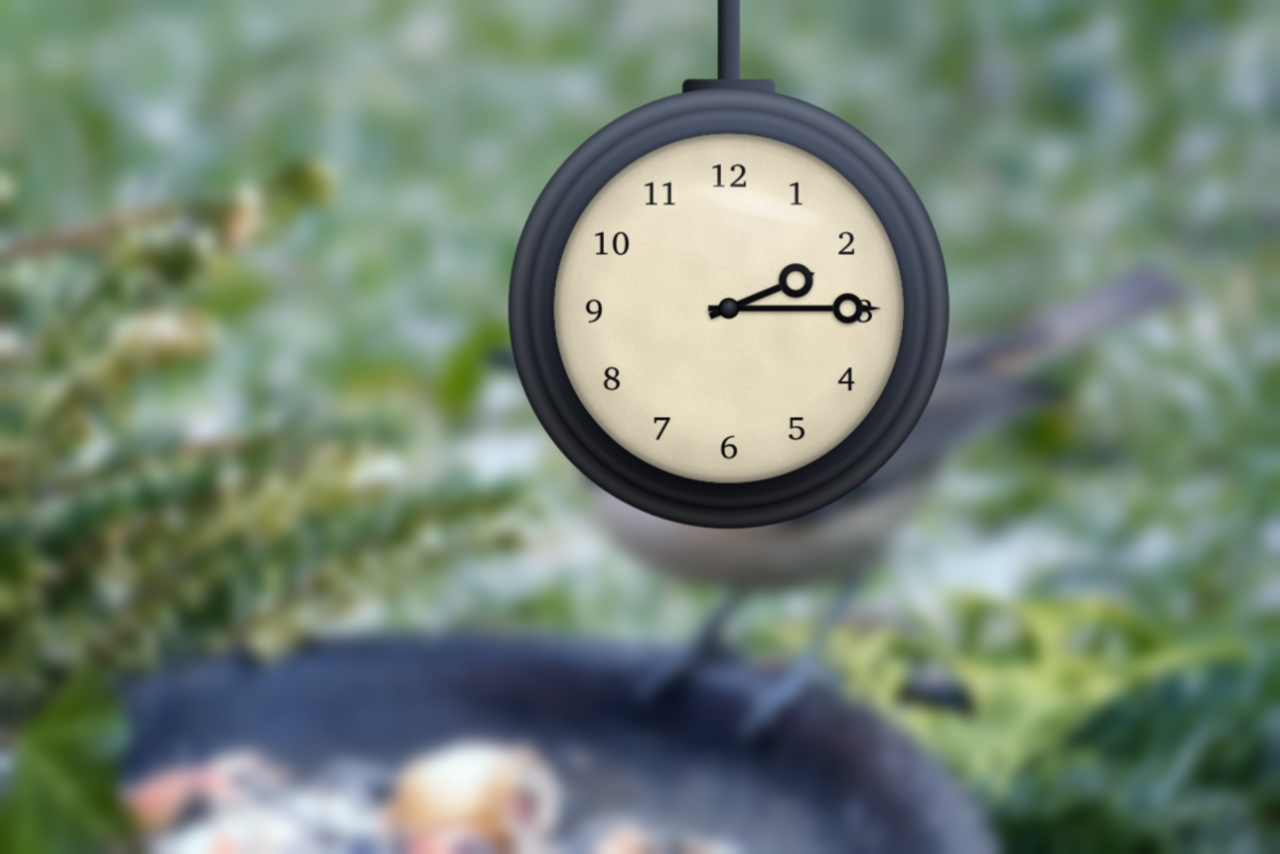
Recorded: h=2 m=15
